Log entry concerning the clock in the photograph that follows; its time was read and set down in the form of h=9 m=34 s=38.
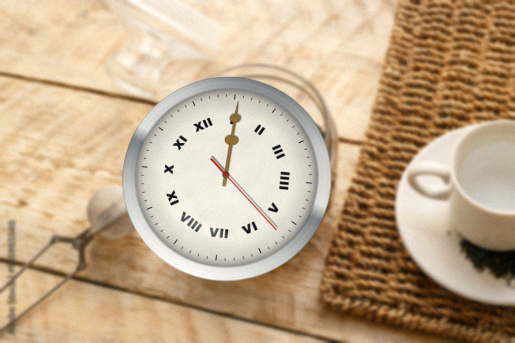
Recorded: h=1 m=5 s=27
